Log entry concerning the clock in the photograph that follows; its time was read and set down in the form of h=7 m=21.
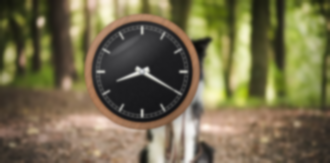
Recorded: h=8 m=20
